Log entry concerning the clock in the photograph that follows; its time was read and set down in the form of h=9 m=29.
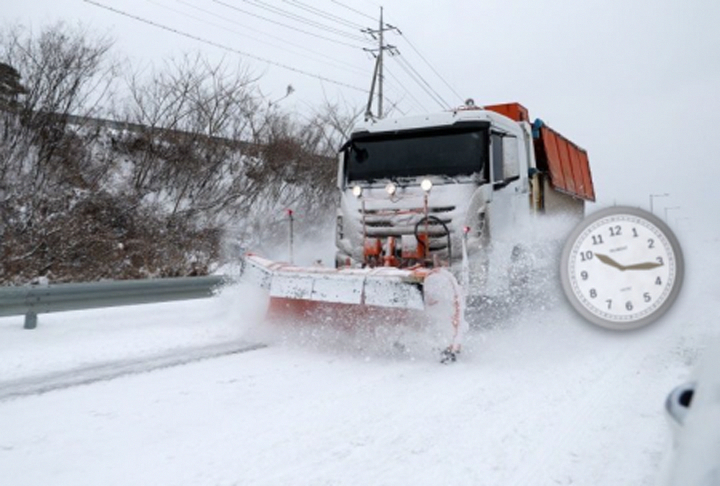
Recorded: h=10 m=16
